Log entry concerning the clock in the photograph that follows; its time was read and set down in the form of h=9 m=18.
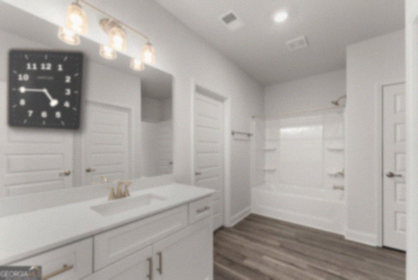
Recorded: h=4 m=45
